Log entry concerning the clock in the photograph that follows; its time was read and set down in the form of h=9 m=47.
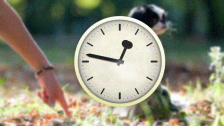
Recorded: h=12 m=47
